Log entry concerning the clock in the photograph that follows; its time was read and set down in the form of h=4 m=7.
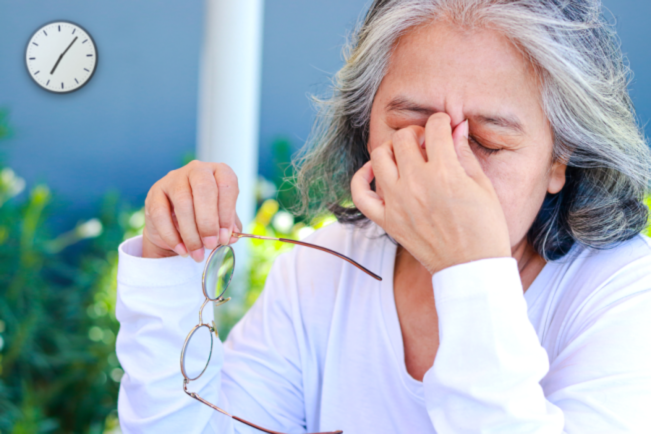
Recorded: h=7 m=7
